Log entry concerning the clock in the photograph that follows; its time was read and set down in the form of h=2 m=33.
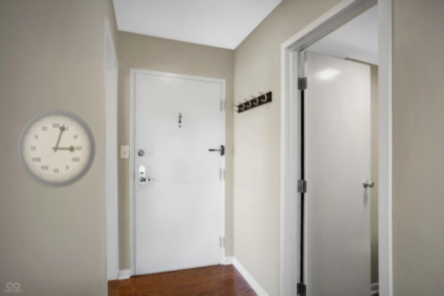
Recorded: h=3 m=3
